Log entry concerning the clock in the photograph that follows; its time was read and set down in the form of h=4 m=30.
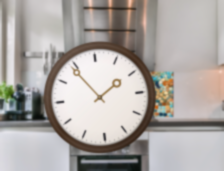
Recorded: h=1 m=54
